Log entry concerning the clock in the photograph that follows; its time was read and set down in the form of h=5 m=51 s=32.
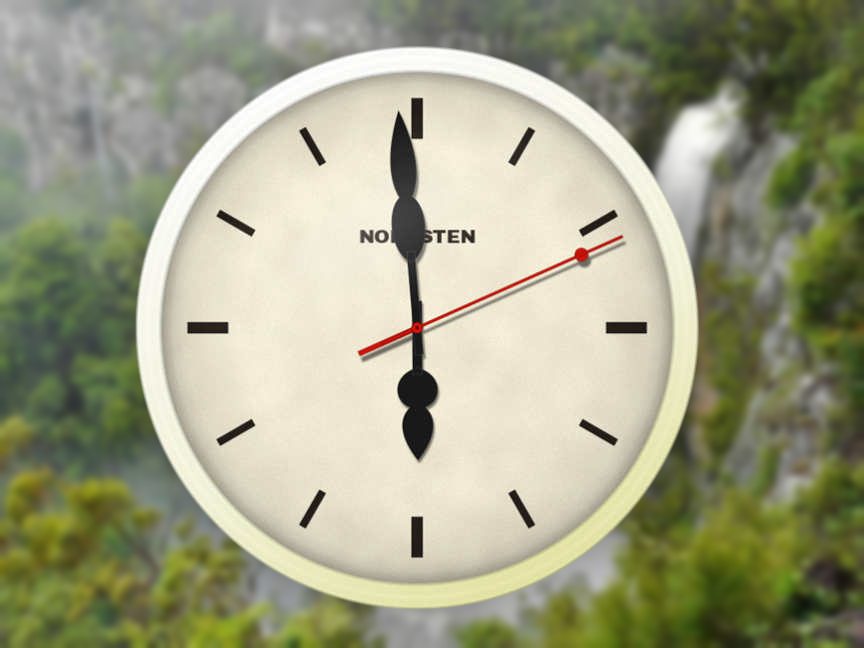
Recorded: h=5 m=59 s=11
